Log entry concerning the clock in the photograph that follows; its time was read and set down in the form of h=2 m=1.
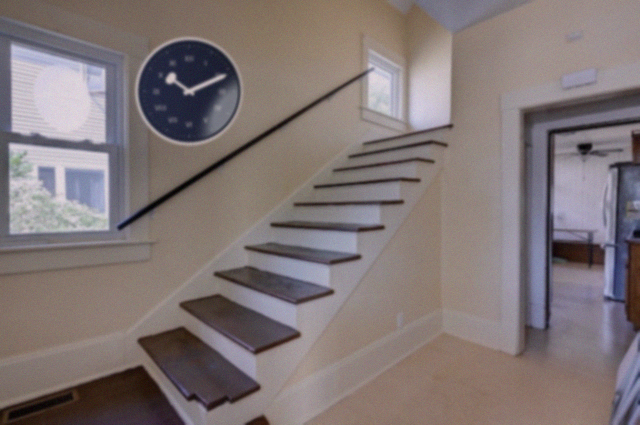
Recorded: h=10 m=11
